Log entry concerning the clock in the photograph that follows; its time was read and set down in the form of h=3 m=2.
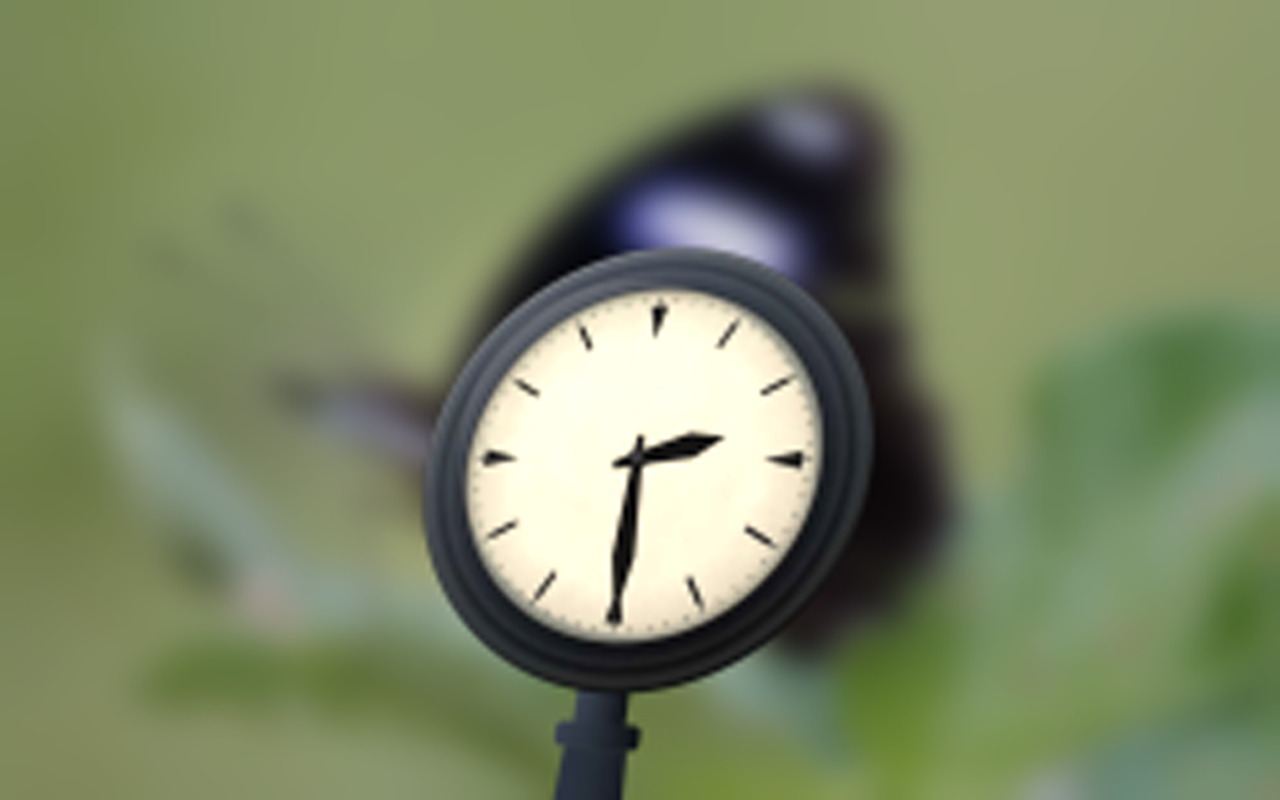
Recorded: h=2 m=30
